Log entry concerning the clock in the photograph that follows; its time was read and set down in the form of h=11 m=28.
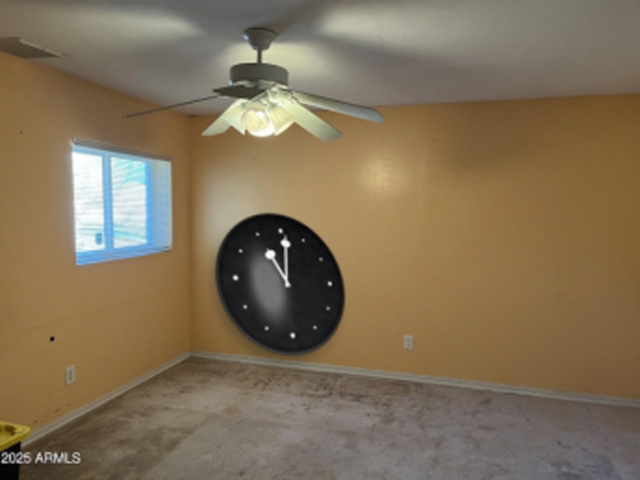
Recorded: h=11 m=1
